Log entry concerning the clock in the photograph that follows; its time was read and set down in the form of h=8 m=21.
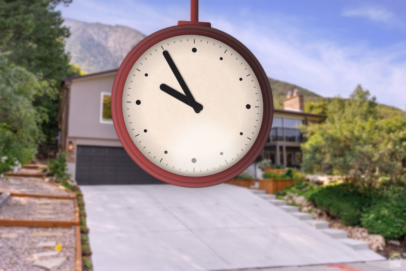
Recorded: h=9 m=55
